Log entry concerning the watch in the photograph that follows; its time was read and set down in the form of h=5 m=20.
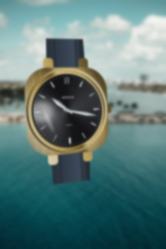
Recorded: h=10 m=17
